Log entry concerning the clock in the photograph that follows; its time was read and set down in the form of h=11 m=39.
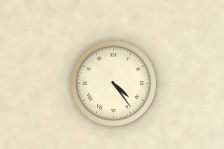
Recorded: h=4 m=24
